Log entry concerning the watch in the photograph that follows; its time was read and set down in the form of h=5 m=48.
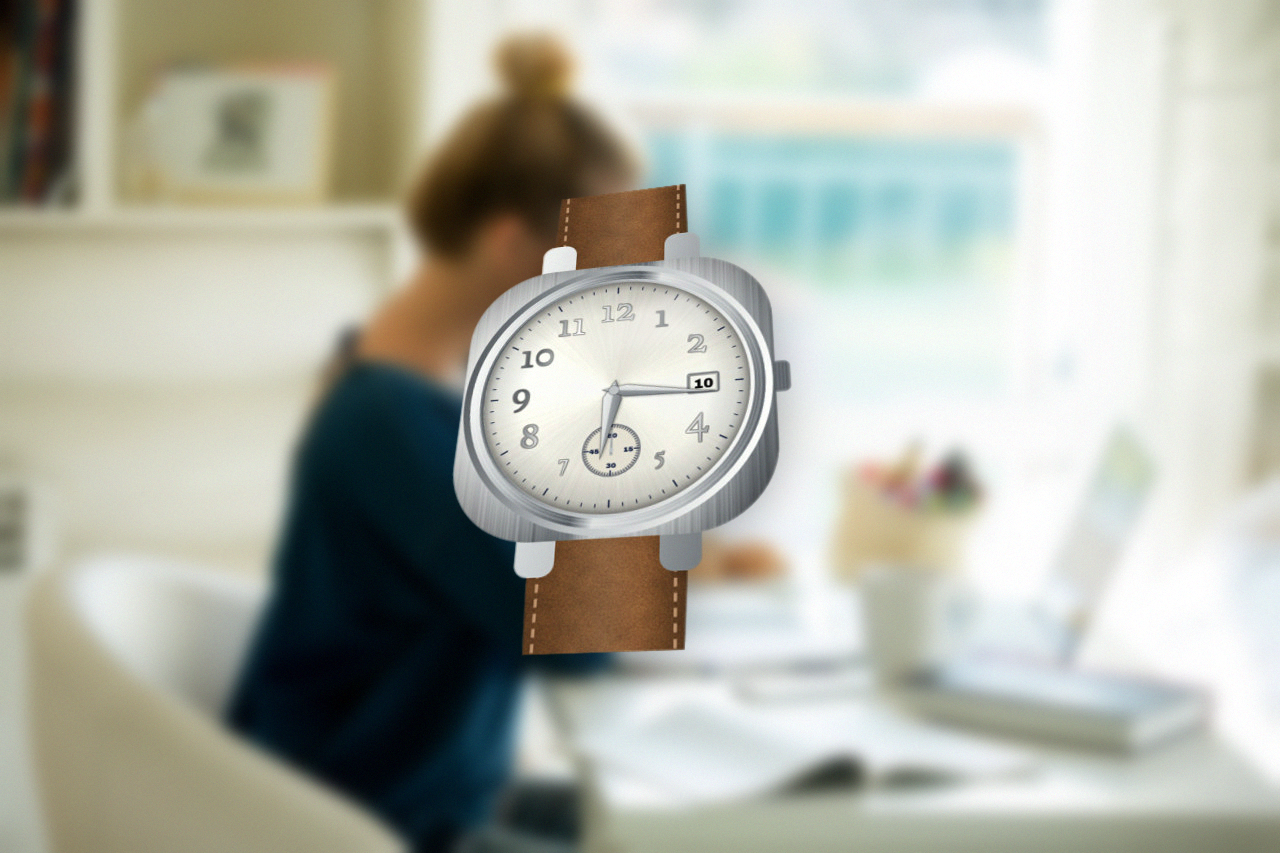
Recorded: h=6 m=16
